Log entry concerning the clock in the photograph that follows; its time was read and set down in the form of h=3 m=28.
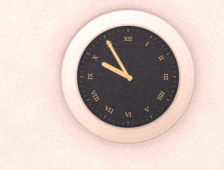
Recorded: h=9 m=55
